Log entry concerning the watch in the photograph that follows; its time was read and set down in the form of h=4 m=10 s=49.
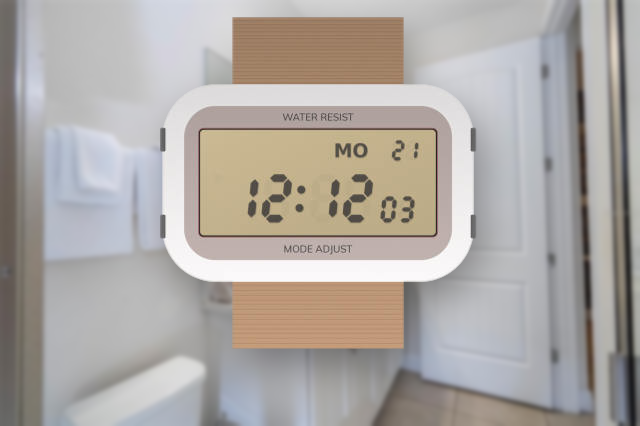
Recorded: h=12 m=12 s=3
